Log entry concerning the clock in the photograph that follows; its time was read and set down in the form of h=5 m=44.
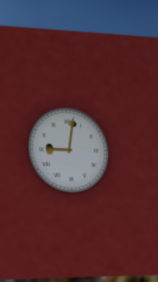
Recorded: h=9 m=2
